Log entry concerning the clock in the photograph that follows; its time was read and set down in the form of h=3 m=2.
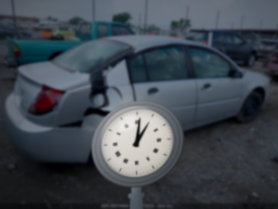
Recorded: h=1 m=1
